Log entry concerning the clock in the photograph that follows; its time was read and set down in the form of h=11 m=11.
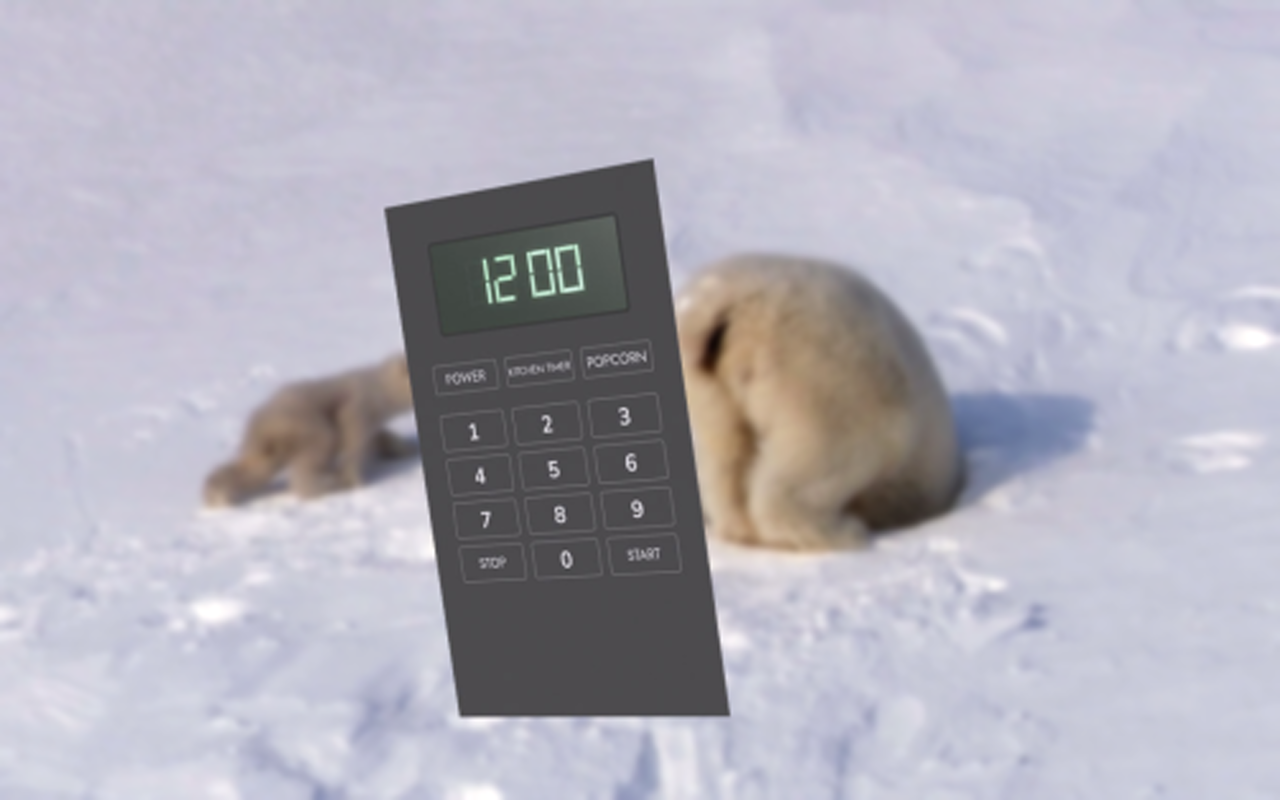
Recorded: h=12 m=0
